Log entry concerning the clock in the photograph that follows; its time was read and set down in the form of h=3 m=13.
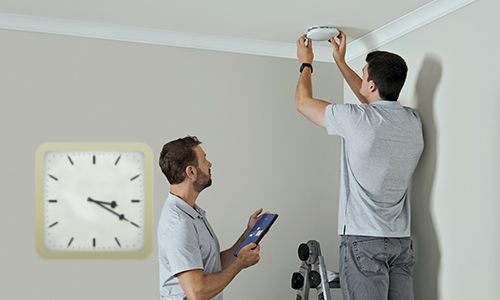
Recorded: h=3 m=20
